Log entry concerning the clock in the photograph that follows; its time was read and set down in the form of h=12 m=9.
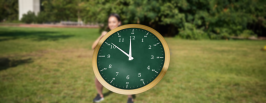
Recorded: h=11 m=51
